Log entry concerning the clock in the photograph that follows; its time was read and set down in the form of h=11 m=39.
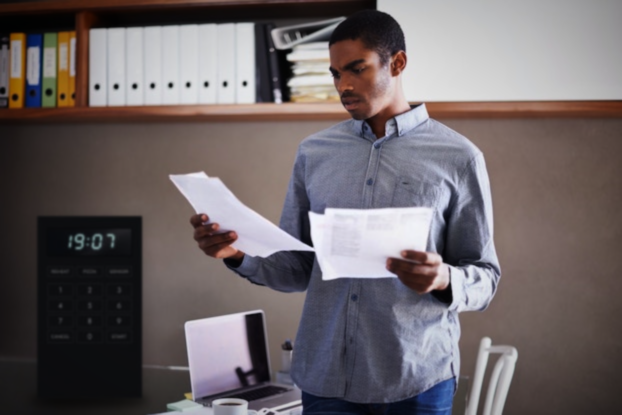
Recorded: h=19 m=7
